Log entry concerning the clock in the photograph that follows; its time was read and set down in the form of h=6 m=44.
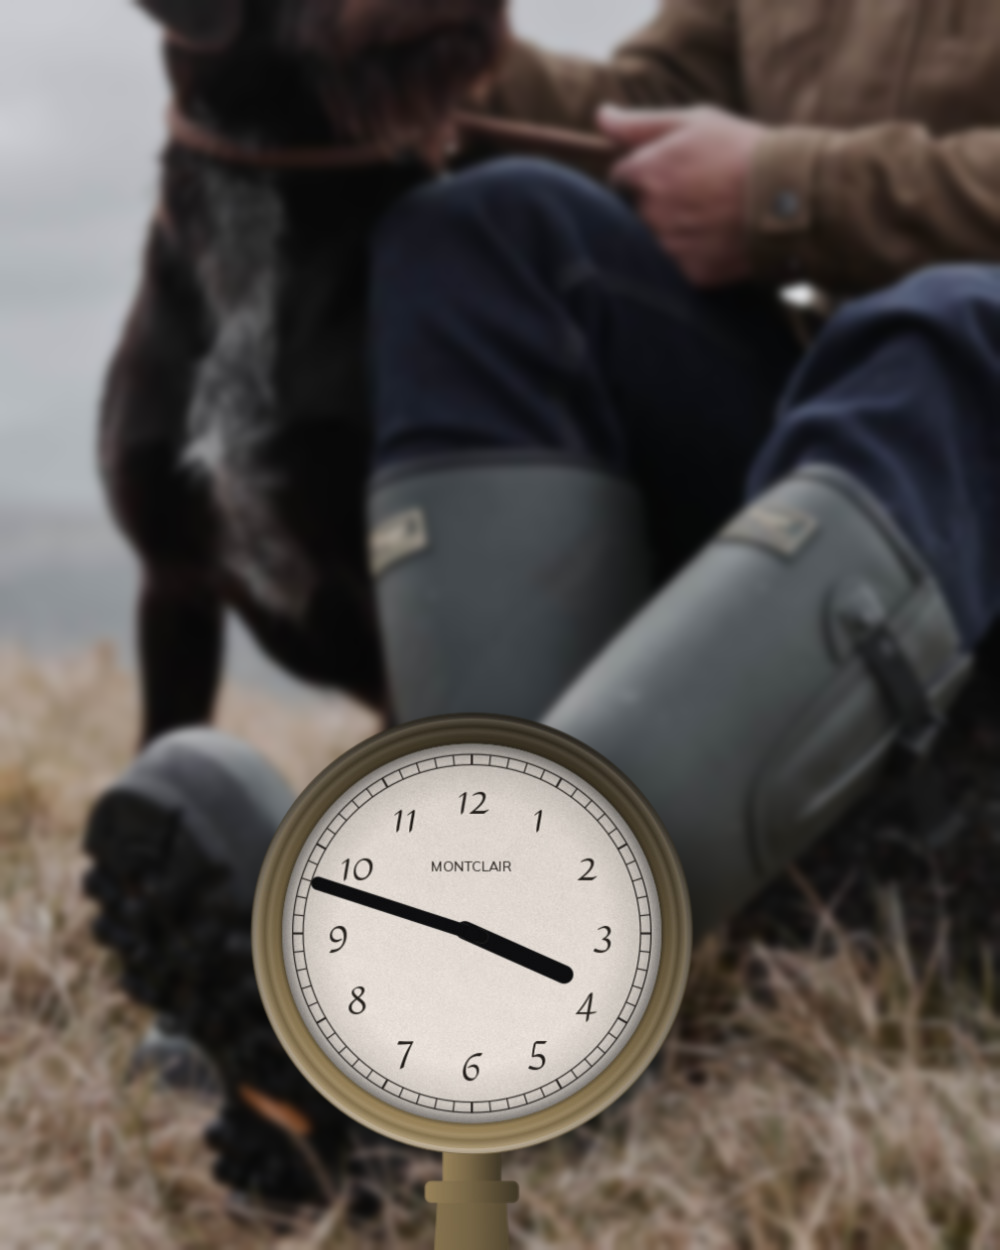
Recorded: h=3 m=48
